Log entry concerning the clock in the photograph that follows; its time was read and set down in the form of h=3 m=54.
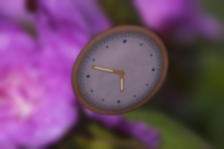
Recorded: h=5 m=48
